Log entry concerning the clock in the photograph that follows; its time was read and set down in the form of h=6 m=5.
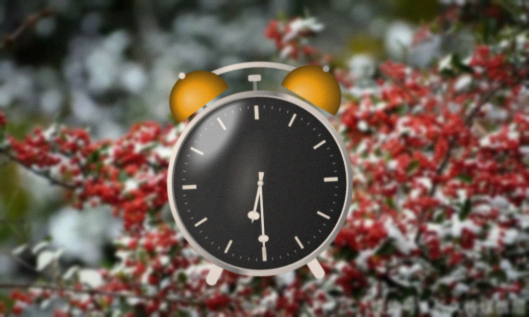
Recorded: h=6 m=30
